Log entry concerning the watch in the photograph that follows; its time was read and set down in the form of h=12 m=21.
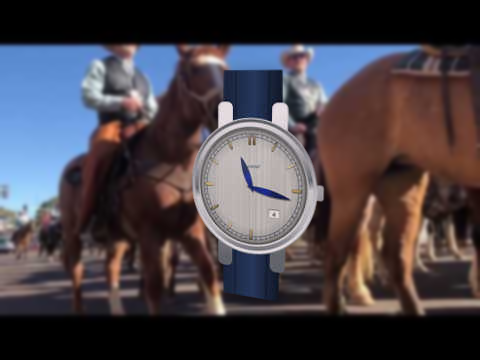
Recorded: h=11 m=17
